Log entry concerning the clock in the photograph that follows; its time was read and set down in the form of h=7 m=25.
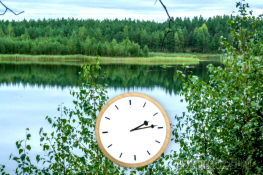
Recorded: h=2 m=14
